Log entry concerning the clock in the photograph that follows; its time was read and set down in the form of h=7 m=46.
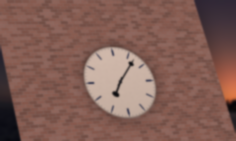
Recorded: h=7 m=7
